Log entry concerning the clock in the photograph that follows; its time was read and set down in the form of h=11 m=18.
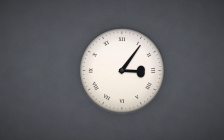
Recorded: h=3 m=6
